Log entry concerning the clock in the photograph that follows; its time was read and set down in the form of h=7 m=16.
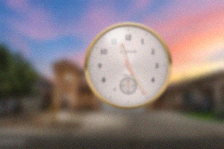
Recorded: h=11 m=25
